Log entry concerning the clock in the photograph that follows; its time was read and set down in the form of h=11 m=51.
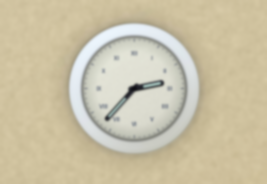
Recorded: h=2 m=37
